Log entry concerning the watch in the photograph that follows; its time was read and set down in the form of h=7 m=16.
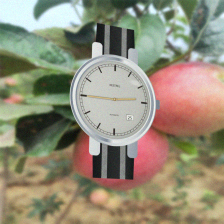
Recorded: h=2 m=45
